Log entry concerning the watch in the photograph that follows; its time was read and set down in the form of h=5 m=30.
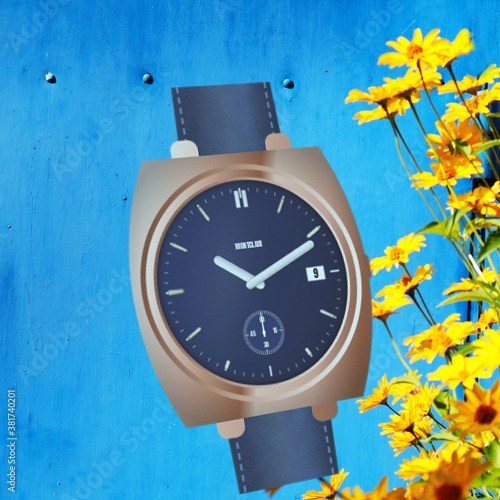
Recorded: h=10 m=11
